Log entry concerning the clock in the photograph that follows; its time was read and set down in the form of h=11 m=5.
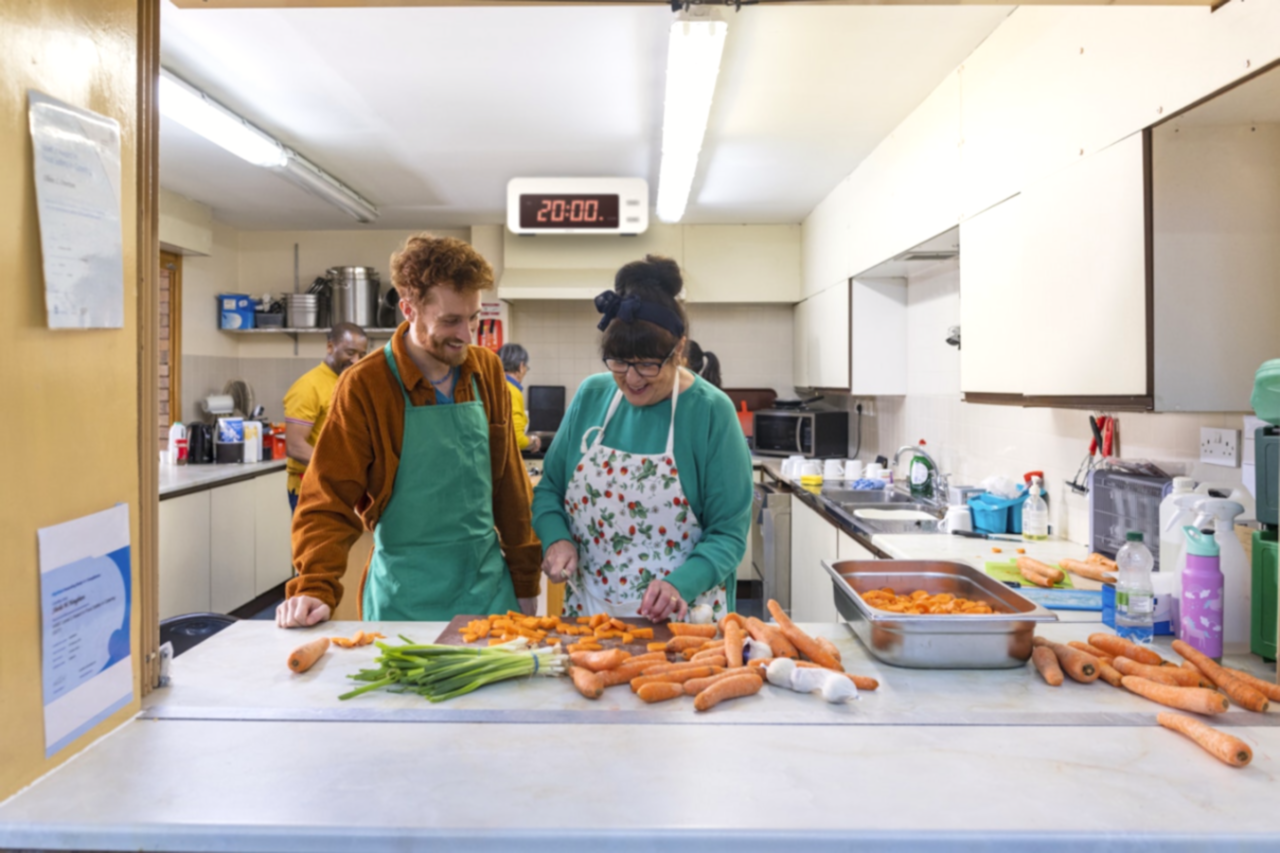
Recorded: h=20 m=0
